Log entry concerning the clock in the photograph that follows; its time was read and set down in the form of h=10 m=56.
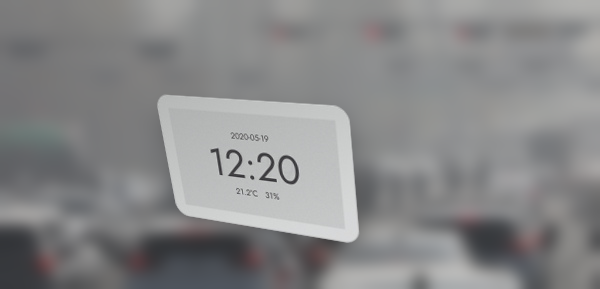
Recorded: h=12 m=20
